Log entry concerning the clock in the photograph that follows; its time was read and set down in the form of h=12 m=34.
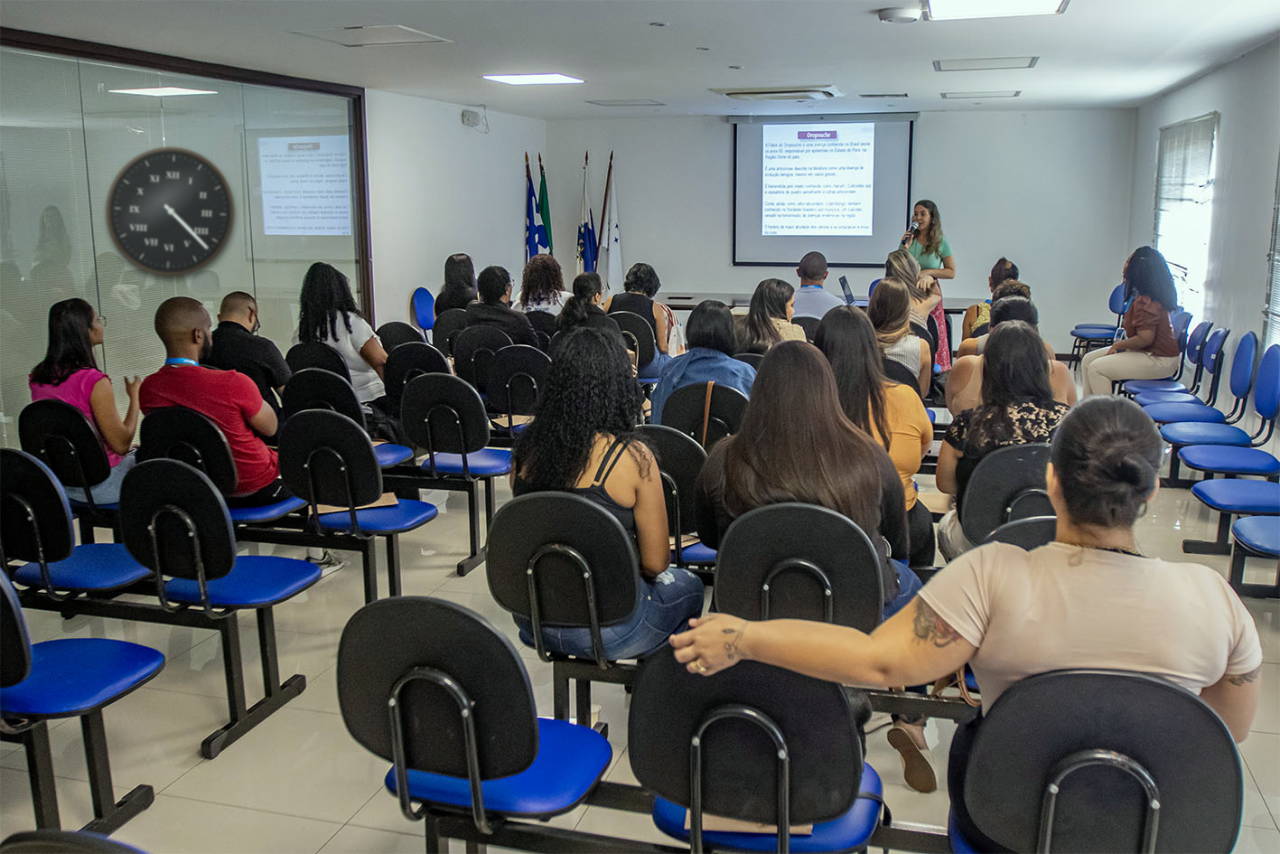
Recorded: h=4 m=22
